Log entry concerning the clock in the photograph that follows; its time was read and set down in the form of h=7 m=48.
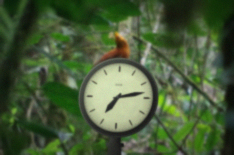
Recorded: h=7 m=13
